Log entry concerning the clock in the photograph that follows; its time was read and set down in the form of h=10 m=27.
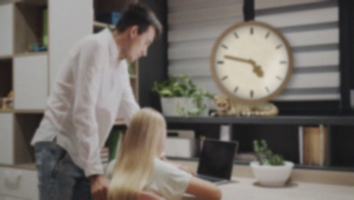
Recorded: h=4 m=47
